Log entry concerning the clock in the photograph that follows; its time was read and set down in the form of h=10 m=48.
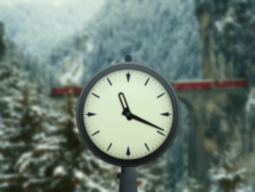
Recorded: h=11 m=19
